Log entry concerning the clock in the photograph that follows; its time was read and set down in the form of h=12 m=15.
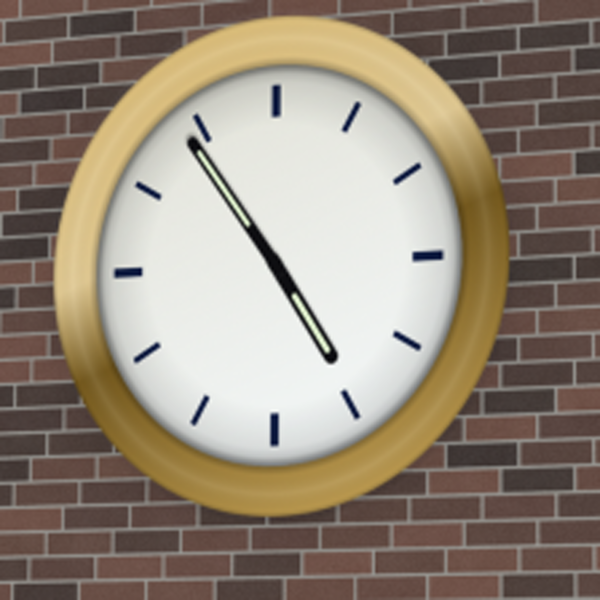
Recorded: h=4 m=54
